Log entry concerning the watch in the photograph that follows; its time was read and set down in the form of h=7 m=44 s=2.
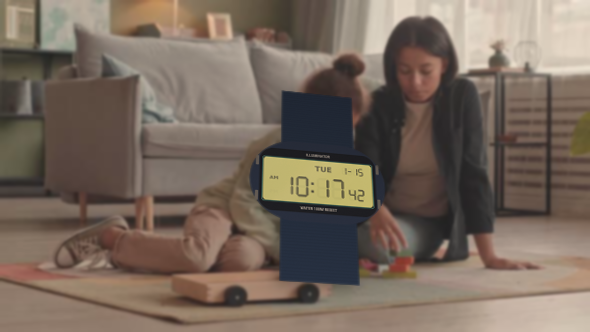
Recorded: h=10 m=17 s=42
